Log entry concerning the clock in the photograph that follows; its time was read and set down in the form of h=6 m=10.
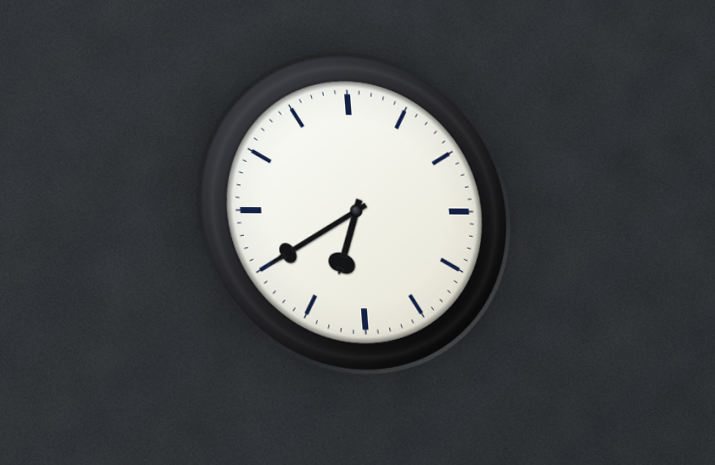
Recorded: h=6 m=40
